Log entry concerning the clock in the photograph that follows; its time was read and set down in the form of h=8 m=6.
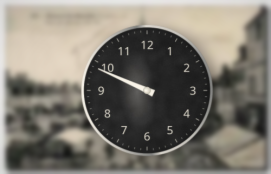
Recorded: h=9 m=49
